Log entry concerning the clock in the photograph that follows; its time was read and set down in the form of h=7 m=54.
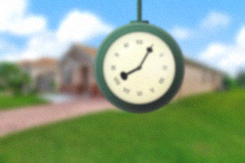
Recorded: h=8 m=5
